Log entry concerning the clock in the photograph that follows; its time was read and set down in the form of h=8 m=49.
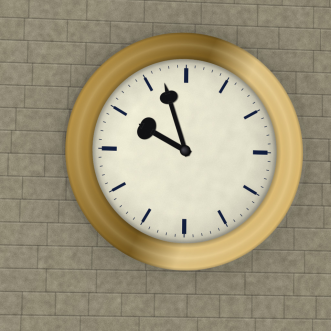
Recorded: h=9 m=57
